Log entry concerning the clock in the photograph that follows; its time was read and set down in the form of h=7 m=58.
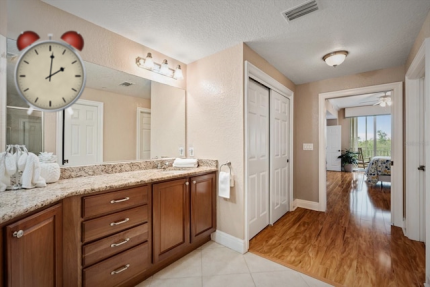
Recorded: h=2 m=1
